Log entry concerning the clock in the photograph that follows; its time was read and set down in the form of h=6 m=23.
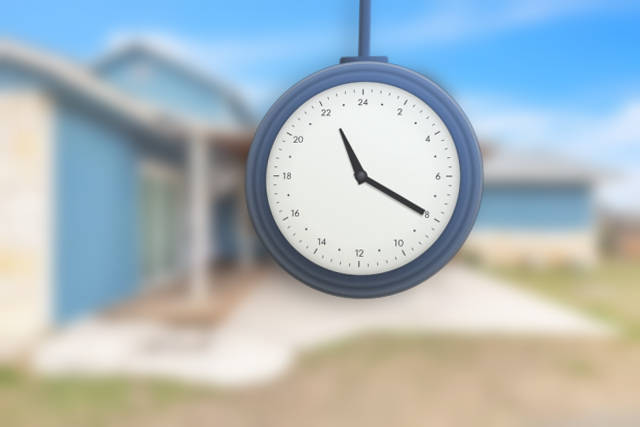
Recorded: h=22 m=20
